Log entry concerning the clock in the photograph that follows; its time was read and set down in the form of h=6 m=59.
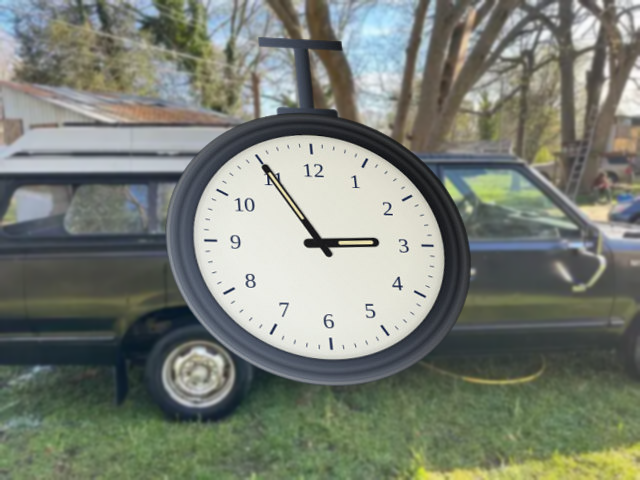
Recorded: h=2 m=55
